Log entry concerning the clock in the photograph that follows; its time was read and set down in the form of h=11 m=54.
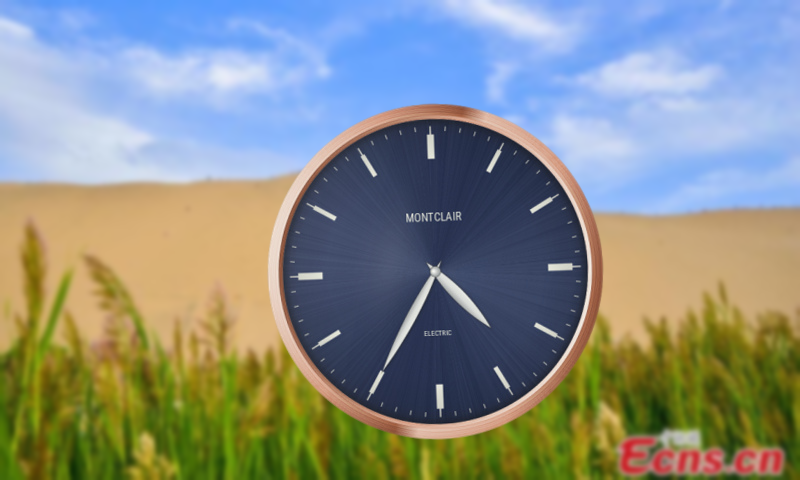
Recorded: h=4 m=35
